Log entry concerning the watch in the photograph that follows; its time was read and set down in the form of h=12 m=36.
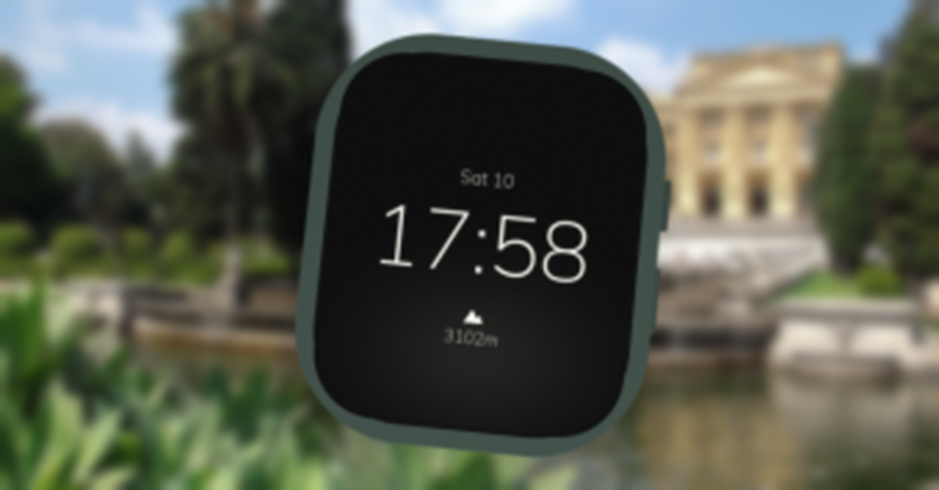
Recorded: h=17 m=58
